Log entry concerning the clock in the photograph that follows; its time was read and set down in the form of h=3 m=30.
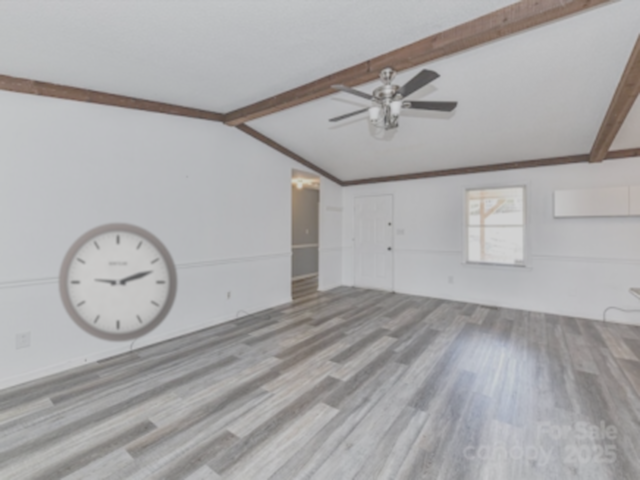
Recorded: h=9 m=12
